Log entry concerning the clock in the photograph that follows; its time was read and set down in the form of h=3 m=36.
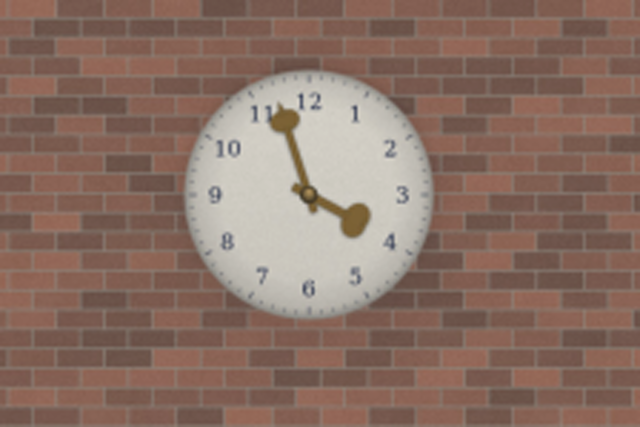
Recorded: h=3 m=57
